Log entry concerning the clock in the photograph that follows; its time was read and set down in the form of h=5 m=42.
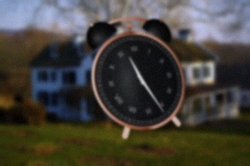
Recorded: h=11 m=26
